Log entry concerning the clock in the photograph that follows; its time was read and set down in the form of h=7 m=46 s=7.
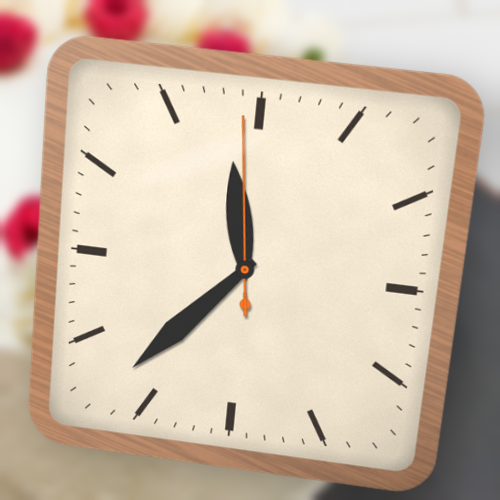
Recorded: h=11 m=36 s=59
